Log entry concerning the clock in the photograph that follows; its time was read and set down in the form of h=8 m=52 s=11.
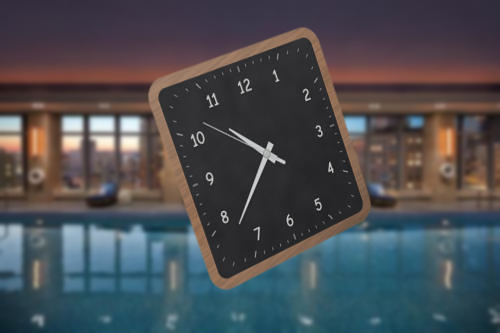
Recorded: h=10 m=37 s=52
